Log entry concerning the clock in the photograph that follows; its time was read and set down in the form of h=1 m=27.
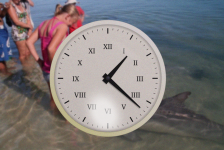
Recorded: h=1 m=22
